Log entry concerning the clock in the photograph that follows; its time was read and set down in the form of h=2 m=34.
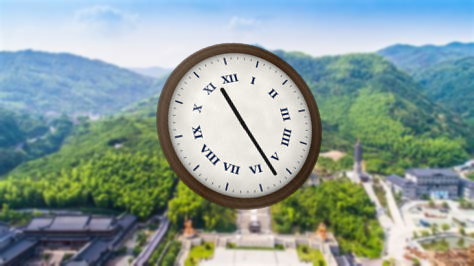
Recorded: h=11 m=27
